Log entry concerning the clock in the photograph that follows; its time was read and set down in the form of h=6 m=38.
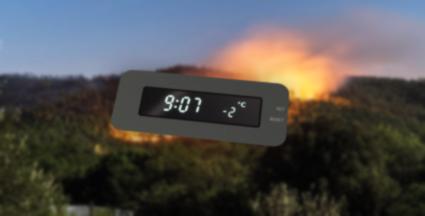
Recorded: h=9 m=7
